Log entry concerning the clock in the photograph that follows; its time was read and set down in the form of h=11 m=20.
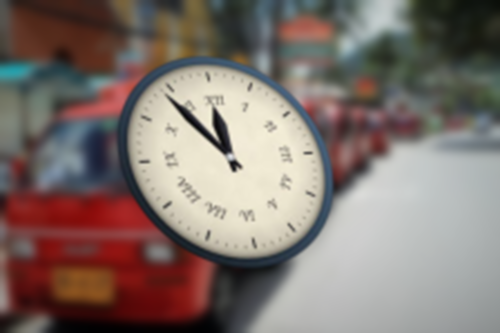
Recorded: h=11 m=54
